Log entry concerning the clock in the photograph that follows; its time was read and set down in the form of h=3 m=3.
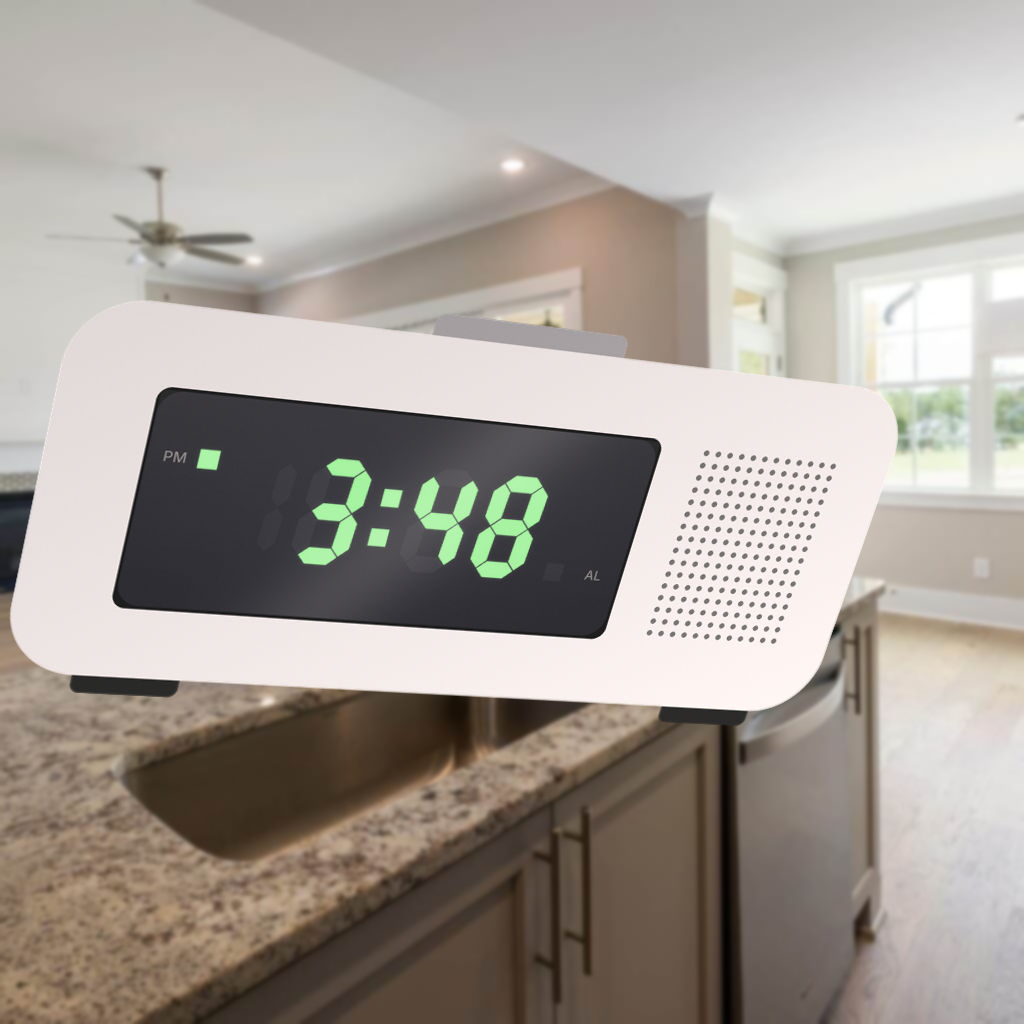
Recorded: h=3 m=48
